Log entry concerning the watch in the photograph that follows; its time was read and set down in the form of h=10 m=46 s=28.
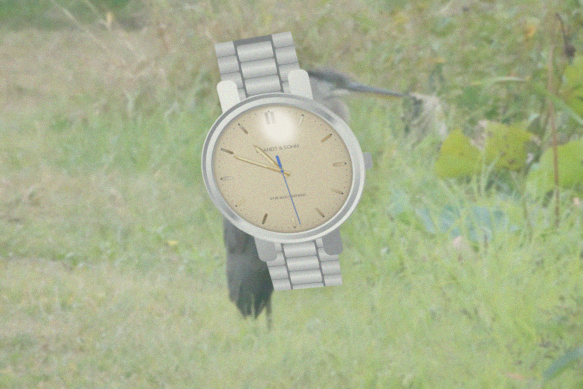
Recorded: h=10 m=49 s=29
